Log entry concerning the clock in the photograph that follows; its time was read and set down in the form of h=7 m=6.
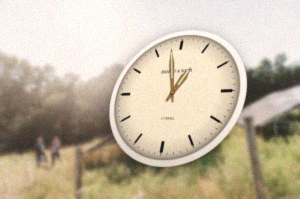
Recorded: h=12 m=58
